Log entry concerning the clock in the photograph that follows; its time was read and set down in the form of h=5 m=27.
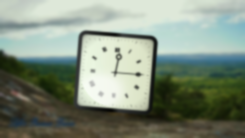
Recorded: h=12 m=15
